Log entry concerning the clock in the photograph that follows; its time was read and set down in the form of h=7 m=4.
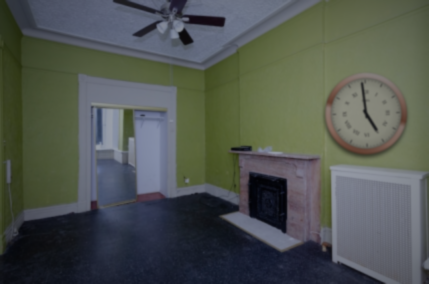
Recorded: h=4 m=59
